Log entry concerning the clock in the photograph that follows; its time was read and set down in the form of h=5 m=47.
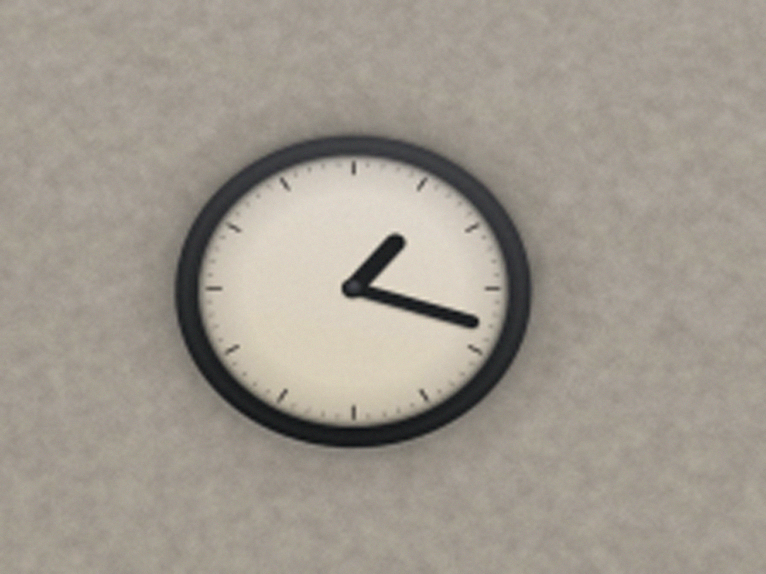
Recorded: h=1 m=18
